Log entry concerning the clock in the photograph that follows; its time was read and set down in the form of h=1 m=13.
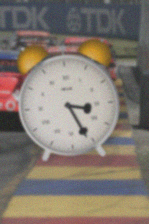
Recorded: h=3 m=26
